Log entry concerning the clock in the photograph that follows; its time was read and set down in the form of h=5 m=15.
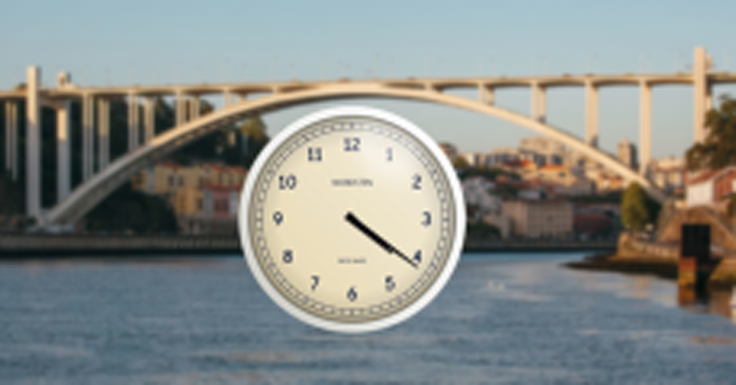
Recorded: h=4 m=21
